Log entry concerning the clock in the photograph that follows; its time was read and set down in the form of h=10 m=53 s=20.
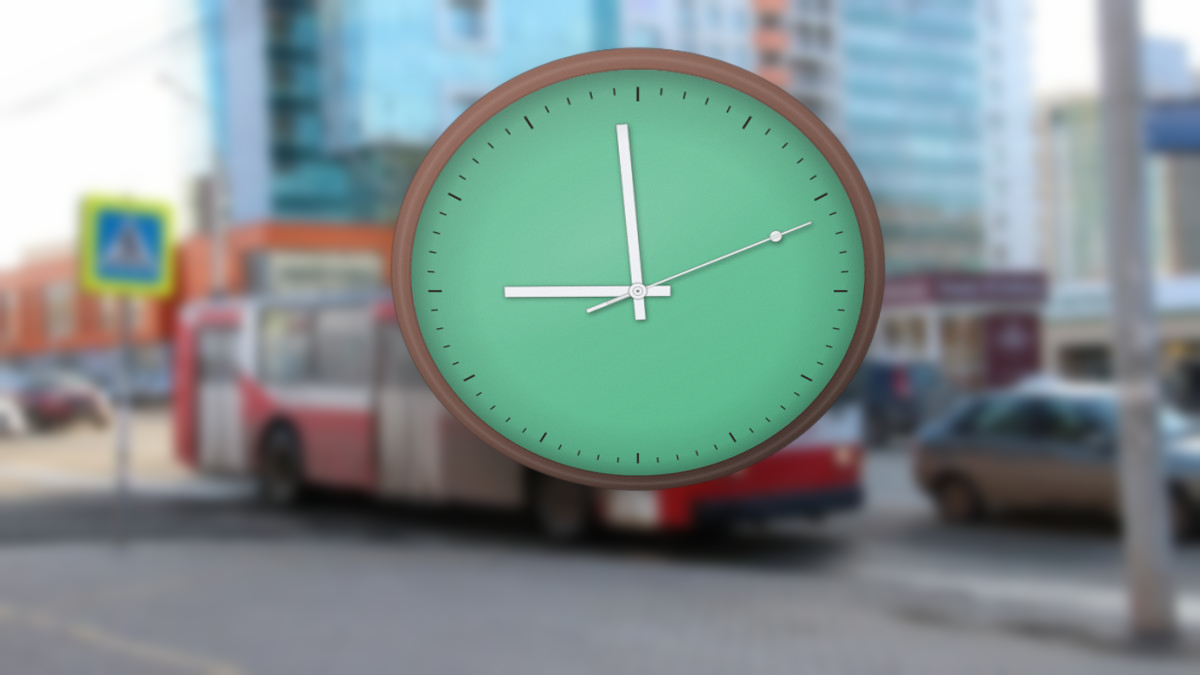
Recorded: h=8 m=59 s=11
